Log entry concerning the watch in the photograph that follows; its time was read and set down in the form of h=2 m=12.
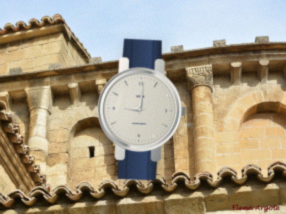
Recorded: h=9 m=1
